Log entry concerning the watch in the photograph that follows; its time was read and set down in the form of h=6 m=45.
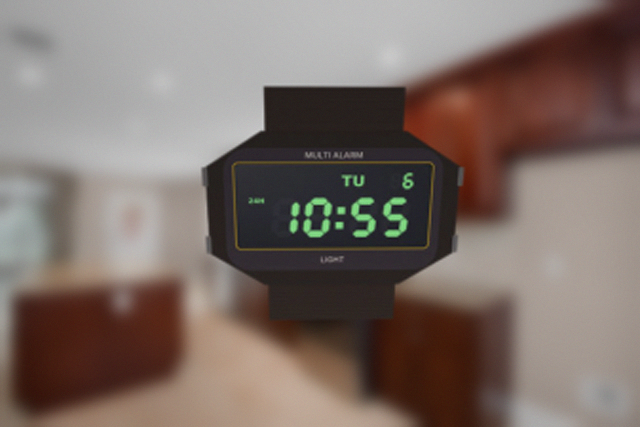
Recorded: h=10 m=55
